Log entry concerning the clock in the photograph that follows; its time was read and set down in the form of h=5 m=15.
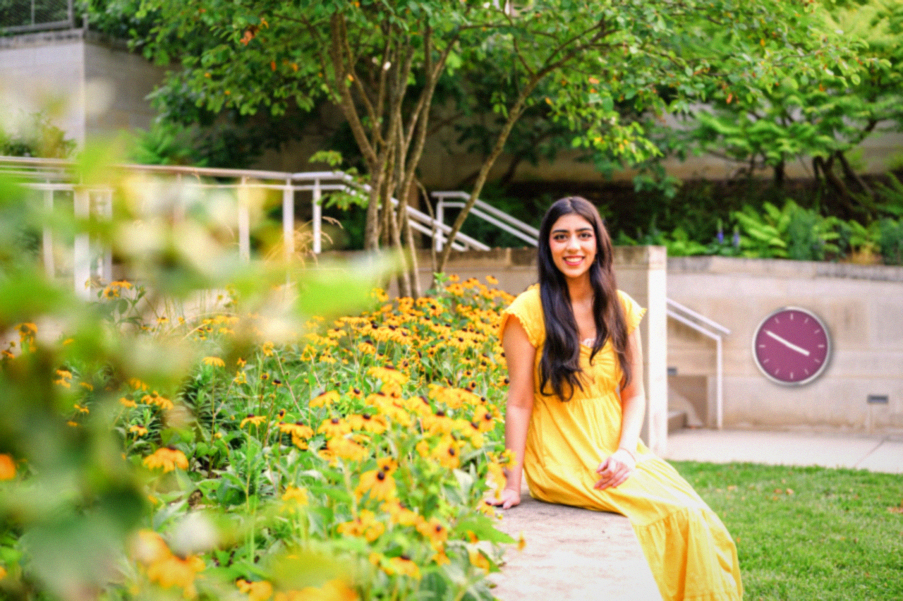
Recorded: h=3 m=50
